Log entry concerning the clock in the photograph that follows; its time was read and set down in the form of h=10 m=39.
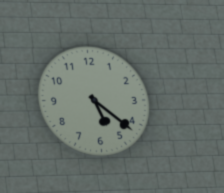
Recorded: h=5 m=22
